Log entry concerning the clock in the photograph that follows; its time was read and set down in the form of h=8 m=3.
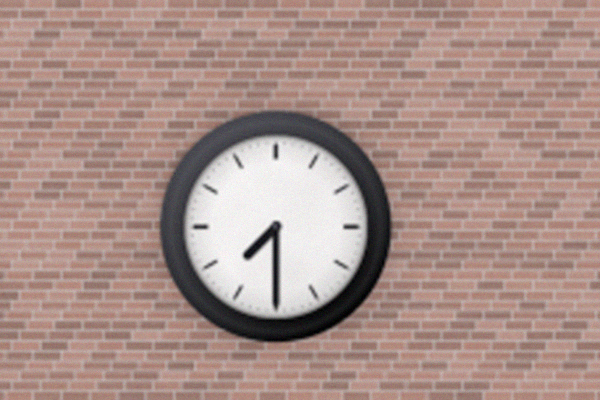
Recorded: h=7 m=30
